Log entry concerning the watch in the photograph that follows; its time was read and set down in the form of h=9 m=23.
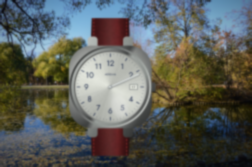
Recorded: h=2 m=11
